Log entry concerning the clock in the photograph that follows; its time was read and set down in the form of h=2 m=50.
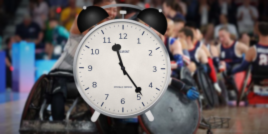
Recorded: h=11 m=24
